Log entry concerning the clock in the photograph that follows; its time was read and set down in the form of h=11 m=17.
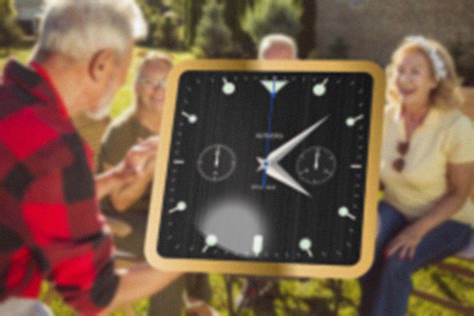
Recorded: h=4 m=8
